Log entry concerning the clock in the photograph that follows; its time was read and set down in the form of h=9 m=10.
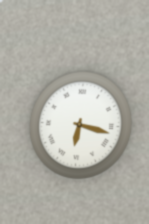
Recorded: h=6 m=17
